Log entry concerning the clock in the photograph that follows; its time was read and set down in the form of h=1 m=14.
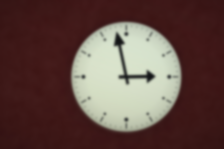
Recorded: h=2 m=58
